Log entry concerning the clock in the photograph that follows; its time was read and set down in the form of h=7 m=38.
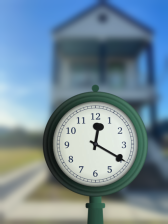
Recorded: h=12 m=20
